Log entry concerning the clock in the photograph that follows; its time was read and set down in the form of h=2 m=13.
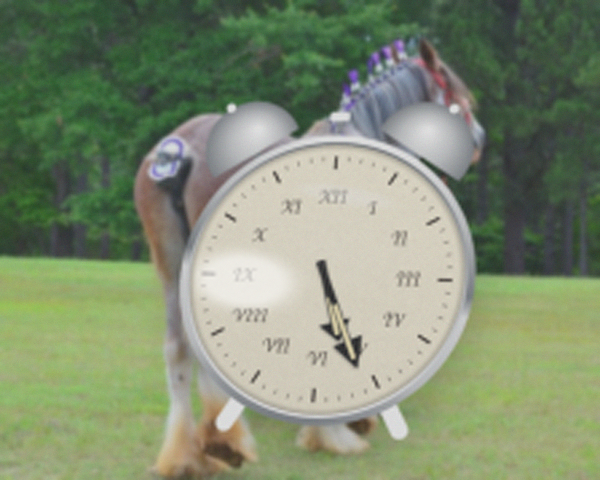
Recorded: h=5 m=26
